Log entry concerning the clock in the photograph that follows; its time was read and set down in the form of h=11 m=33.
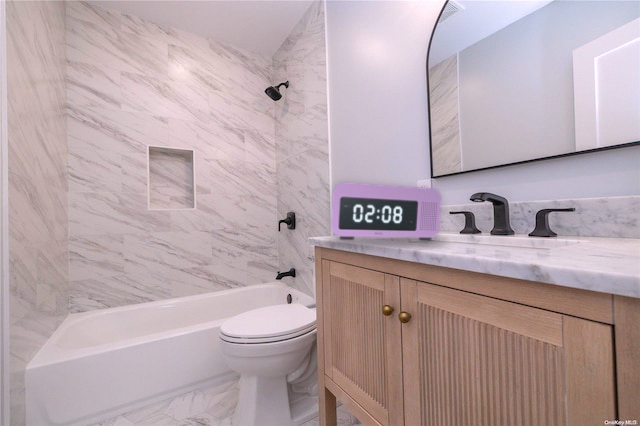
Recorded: h=2 m=8
